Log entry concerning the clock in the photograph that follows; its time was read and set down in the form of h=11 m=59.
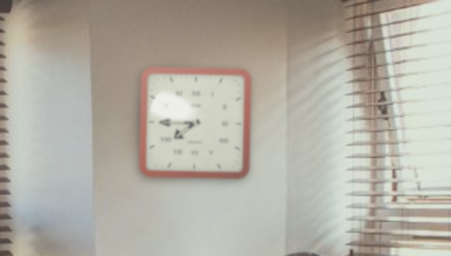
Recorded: h=7 m=45
